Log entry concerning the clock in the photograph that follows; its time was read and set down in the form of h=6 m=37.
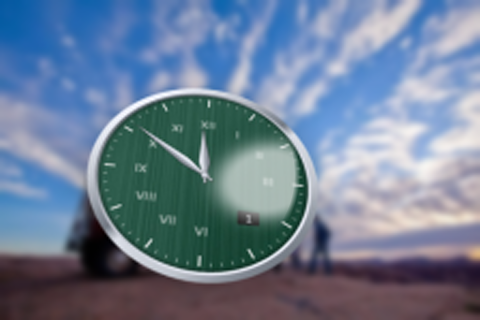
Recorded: h=11 m=51
